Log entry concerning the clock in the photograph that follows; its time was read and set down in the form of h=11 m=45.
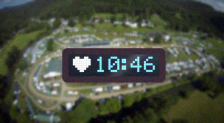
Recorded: h=10 m=46
